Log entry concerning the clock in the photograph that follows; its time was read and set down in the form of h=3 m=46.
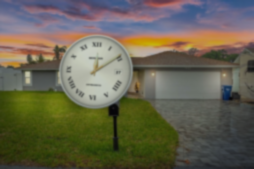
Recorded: h=12 m=9
